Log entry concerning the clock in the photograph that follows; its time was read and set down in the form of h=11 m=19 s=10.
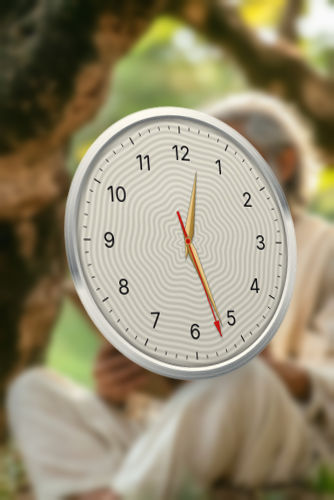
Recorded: h=12 m=26 s=27
